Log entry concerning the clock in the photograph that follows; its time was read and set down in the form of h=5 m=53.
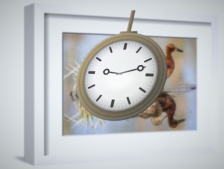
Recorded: h=9 m=12
